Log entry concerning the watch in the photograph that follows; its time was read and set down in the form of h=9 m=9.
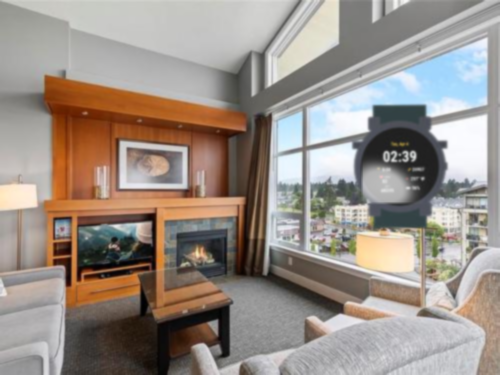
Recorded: h=2 m=39
